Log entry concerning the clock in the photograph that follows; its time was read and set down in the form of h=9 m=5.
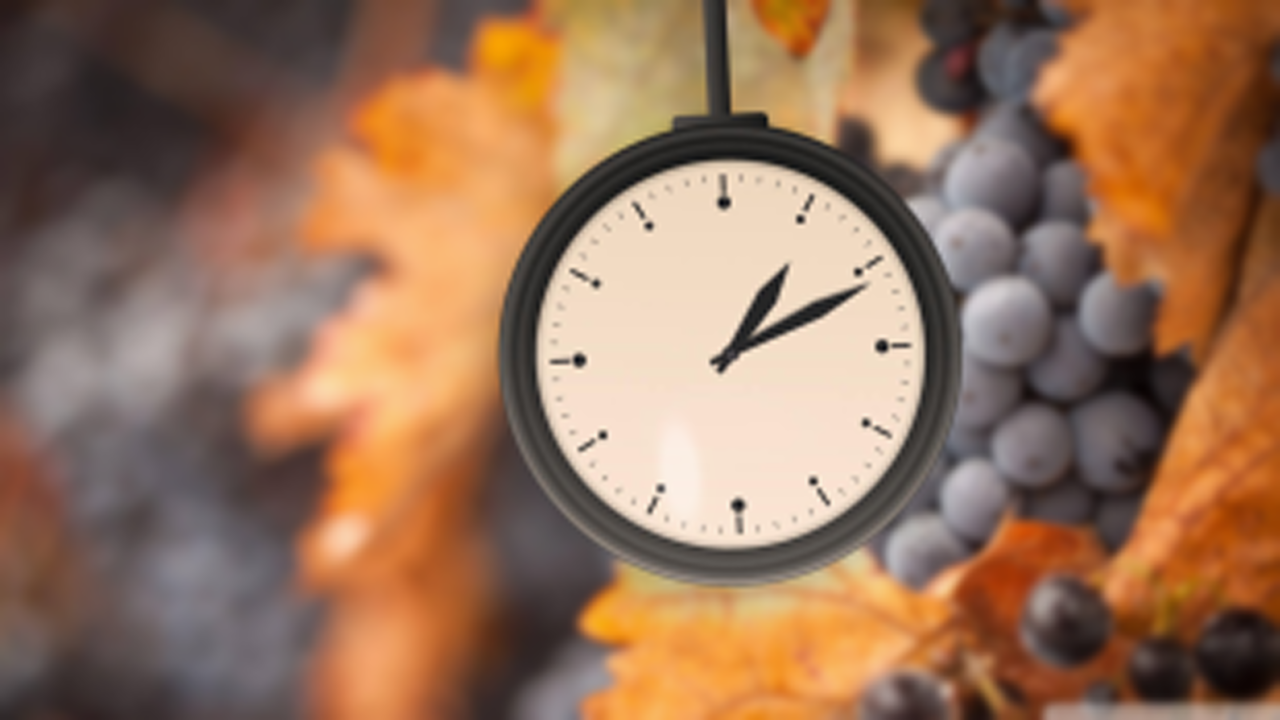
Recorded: h=1 m=11
